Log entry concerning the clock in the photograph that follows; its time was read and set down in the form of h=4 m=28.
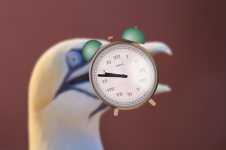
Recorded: h=9 m=48
